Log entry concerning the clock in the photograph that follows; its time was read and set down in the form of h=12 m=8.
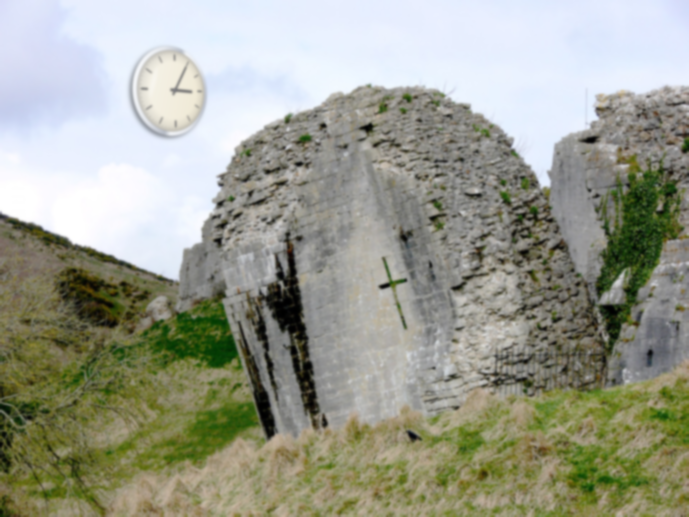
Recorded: h=3 m=5
